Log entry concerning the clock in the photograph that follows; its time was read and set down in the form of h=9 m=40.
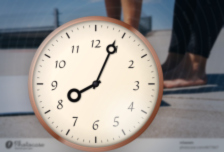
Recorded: h=8 m=4
